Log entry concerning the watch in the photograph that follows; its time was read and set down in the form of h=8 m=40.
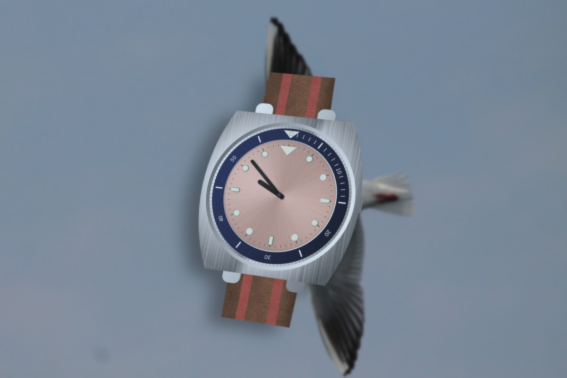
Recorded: h=9 m=52
